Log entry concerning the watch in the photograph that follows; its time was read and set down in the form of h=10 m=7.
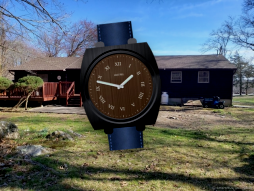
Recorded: h=1 m=48
